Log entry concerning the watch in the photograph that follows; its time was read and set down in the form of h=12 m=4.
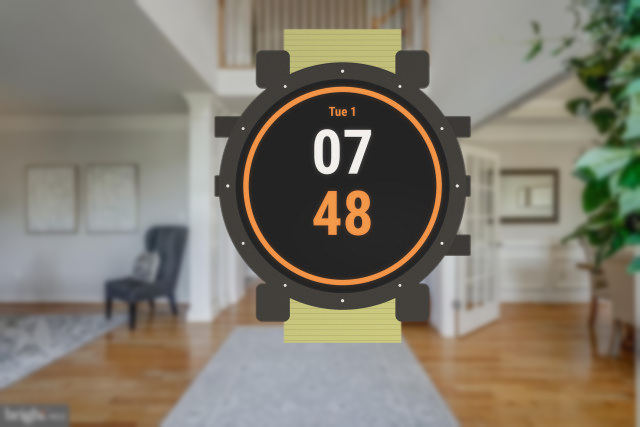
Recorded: h=7 m=48
